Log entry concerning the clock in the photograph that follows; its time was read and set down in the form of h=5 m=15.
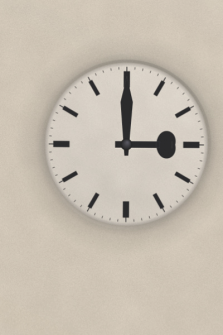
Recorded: h=3 m=0
